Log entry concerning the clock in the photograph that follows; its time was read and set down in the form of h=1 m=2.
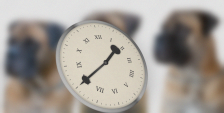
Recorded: h=1 m=40
